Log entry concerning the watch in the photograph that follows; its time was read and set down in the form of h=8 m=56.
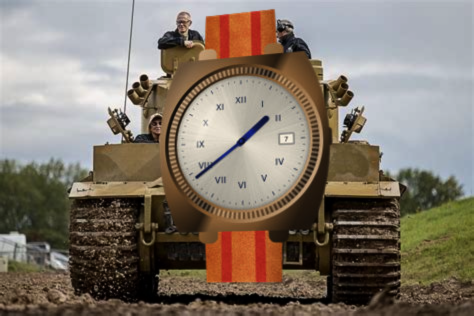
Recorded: h=1 m=39
